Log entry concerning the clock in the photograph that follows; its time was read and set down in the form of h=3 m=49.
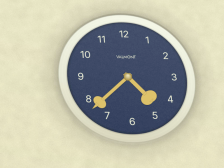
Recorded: h=4 m=38
